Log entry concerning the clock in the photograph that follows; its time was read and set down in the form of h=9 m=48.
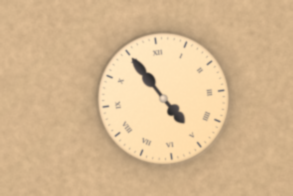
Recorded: h=4 m=55
